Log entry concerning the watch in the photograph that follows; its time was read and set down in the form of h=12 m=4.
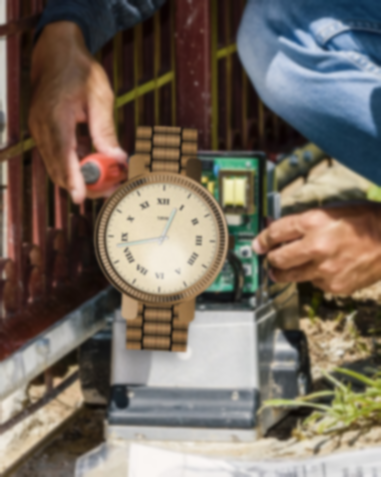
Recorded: h=12 m=43
